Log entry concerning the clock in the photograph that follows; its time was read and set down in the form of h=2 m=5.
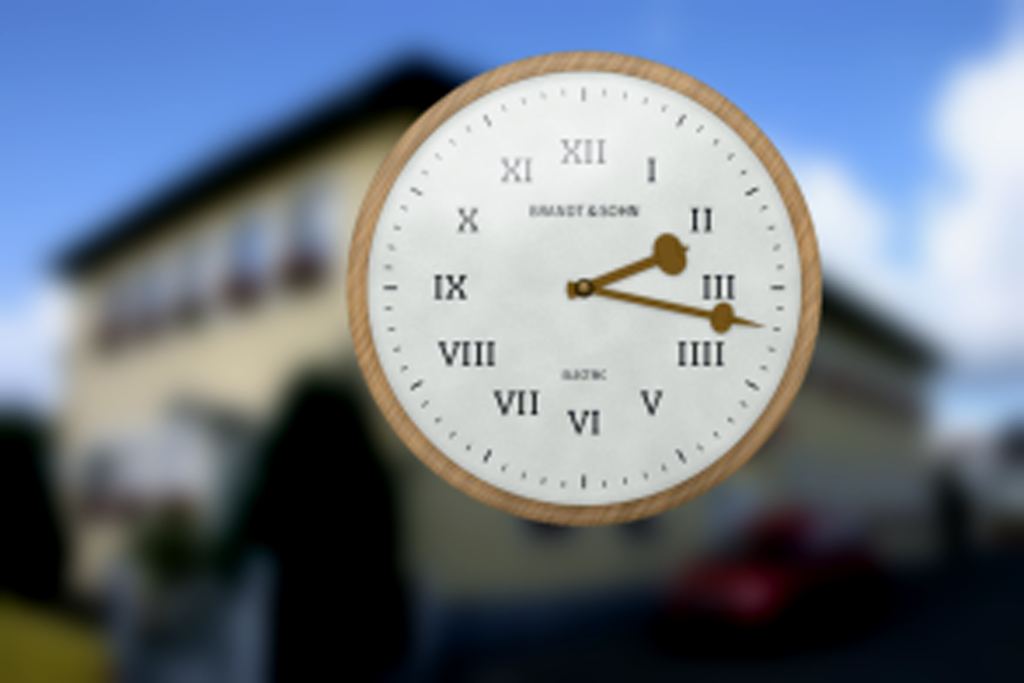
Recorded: h=2 m=17
